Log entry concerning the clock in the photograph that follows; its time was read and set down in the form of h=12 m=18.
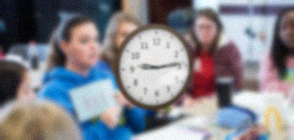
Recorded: h=9 m=14
